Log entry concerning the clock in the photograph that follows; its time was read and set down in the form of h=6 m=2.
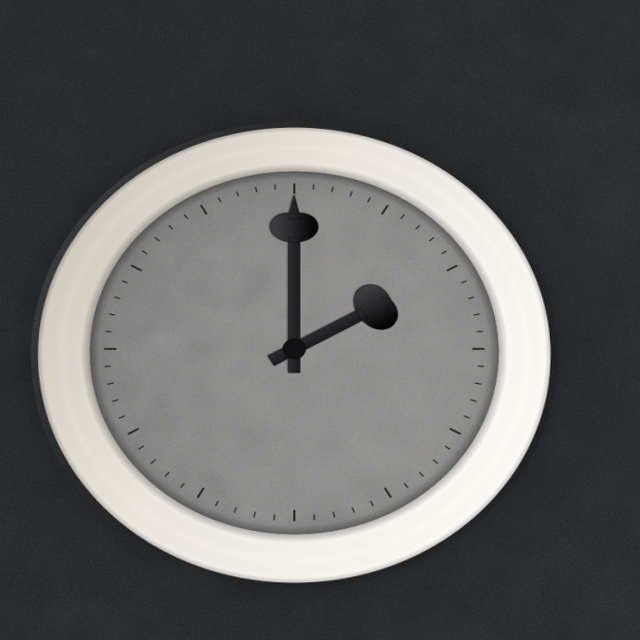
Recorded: h=2 m=0
